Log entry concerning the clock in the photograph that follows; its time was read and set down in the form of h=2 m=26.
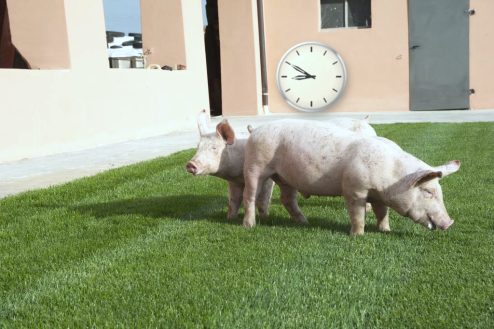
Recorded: h=8 m=50
